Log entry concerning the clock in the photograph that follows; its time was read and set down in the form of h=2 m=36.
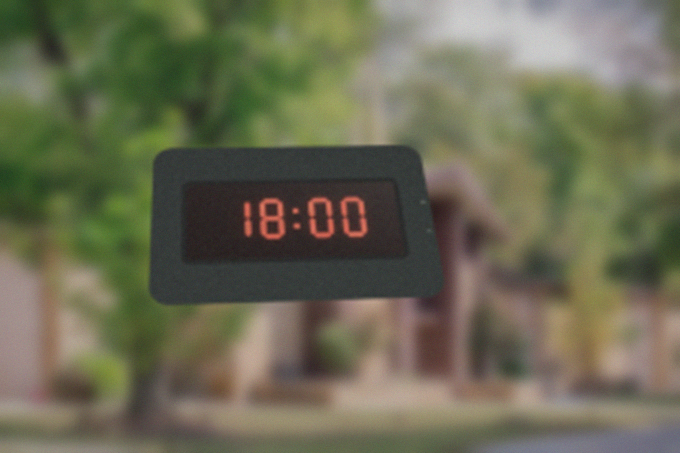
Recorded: h=18 m=0
